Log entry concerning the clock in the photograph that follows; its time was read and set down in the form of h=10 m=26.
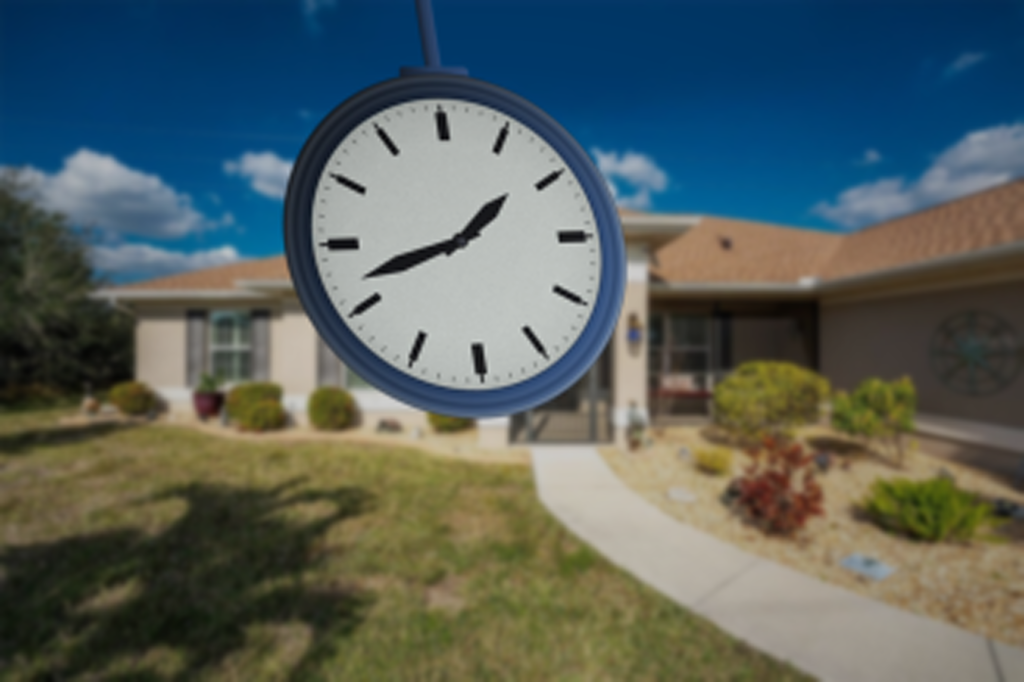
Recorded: h=1 m=42
